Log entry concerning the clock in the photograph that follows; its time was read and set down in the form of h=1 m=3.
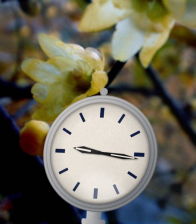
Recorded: h=9 m=16
